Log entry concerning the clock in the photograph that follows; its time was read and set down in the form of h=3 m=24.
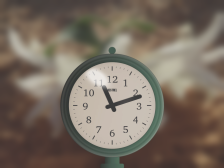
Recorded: h=11 m=12
